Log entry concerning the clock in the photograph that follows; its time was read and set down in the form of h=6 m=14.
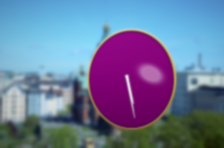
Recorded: h=5 m=28
